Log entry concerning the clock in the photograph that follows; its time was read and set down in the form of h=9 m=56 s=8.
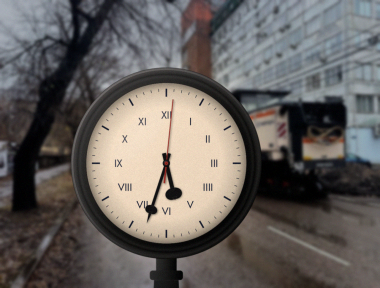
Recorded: h=5 m=33 s=1
